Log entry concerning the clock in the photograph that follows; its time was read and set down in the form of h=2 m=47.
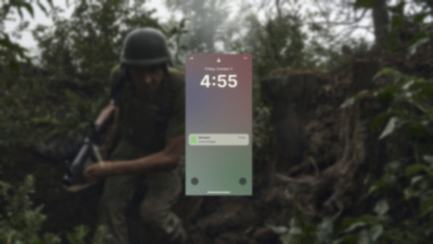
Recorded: h=4 m=55
